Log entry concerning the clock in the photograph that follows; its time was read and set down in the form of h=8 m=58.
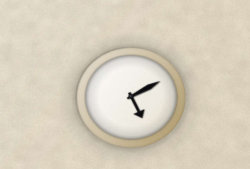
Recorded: h=5 m=10
